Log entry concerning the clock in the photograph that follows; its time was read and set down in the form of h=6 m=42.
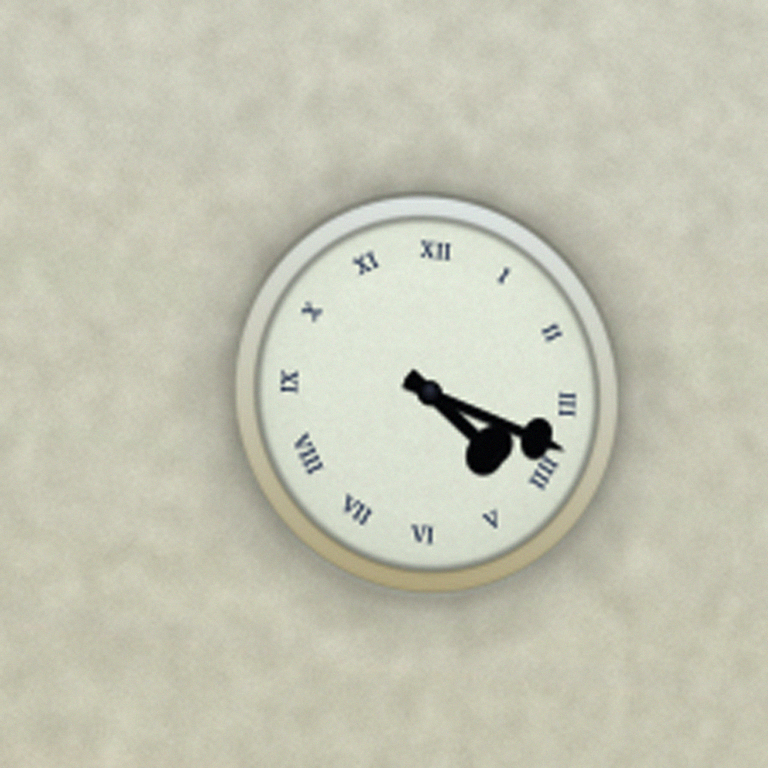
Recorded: h=4 m=18
